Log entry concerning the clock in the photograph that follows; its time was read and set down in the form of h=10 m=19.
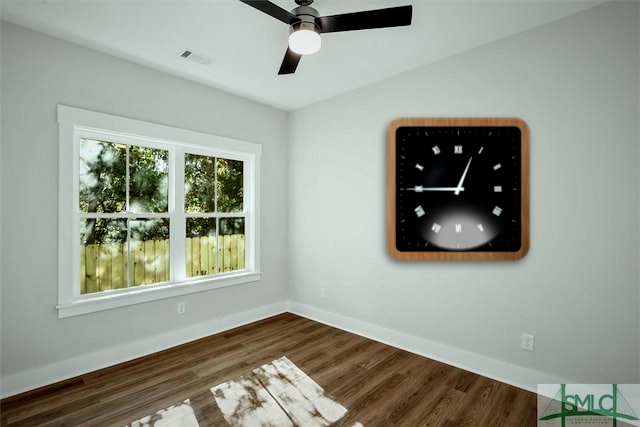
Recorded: h=12 m=45
